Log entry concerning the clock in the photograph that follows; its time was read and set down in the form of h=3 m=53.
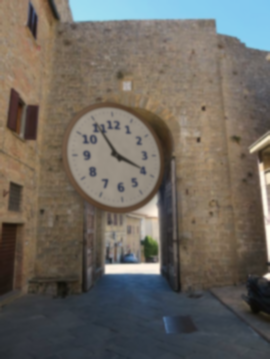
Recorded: h=3 m=55
